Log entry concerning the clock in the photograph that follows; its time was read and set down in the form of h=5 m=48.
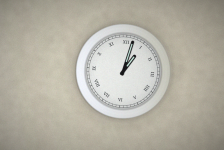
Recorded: h=1 m=2
